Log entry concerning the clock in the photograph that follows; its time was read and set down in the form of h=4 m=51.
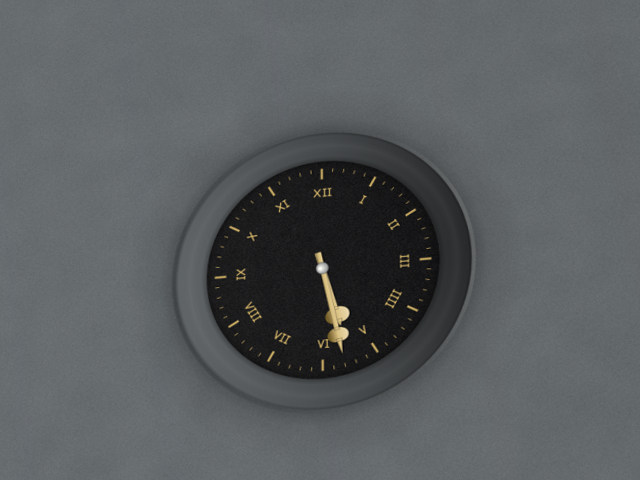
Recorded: h=5 m=28
